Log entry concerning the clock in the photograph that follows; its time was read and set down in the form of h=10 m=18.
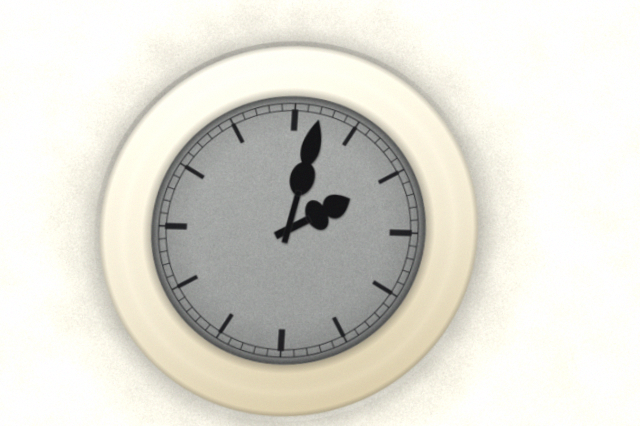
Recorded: h=2 m=2
